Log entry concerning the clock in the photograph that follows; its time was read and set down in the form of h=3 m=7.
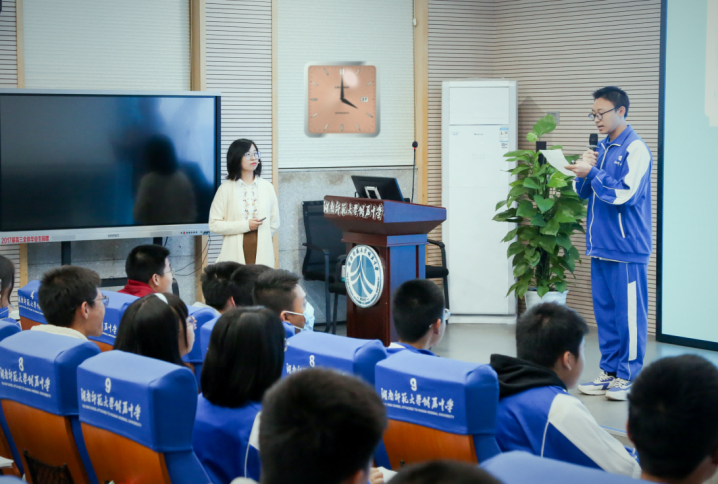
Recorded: h=4 m=0
